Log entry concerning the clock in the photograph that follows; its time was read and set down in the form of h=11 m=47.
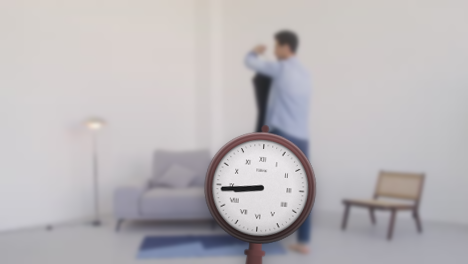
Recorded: h=8 m=44
